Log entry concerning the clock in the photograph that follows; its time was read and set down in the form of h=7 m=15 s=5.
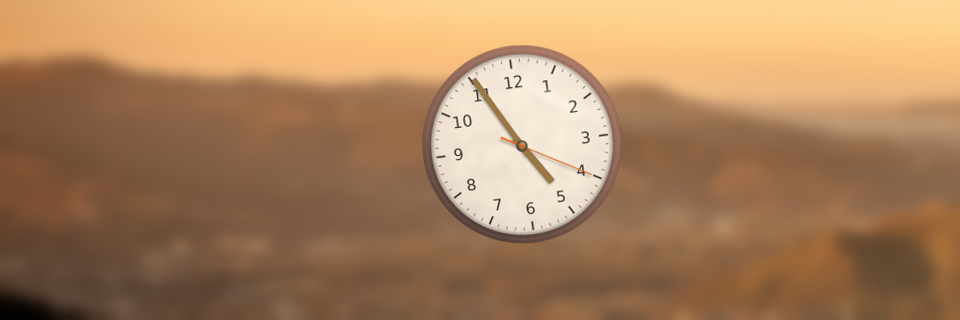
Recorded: h=4 m=55 s=20
